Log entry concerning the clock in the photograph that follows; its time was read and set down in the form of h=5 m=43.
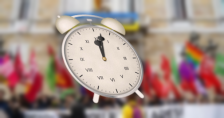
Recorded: h=12 m=2
